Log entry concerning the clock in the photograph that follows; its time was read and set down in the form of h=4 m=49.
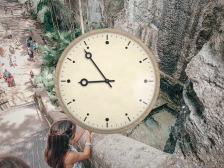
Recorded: h=8 m=54
